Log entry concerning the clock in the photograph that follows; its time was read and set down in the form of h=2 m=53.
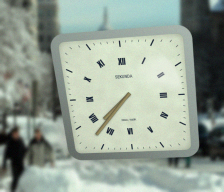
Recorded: h=7 m=37
